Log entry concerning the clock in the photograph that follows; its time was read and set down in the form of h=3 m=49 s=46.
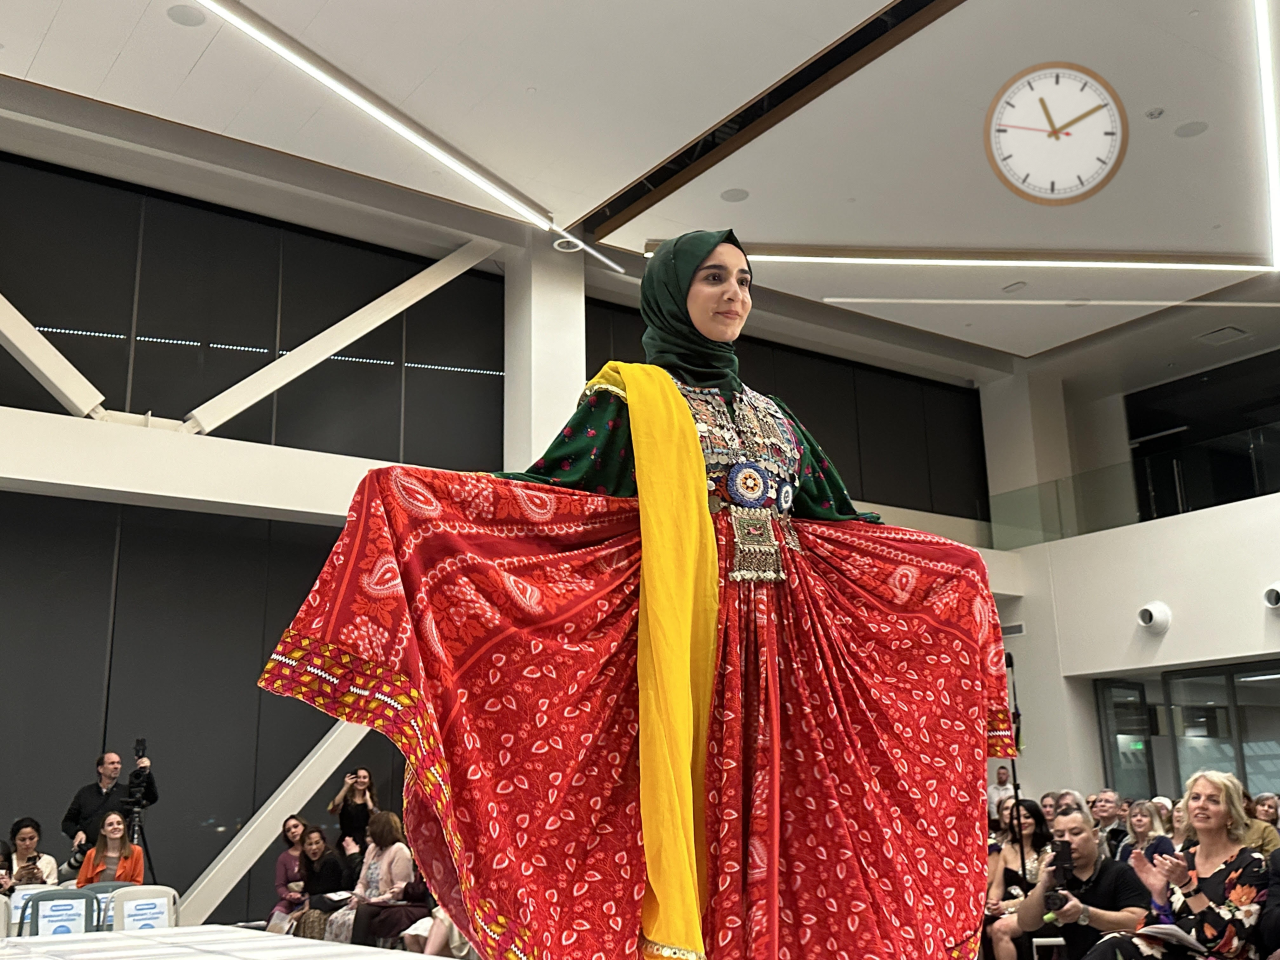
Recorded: h=11 m=9 s=46
